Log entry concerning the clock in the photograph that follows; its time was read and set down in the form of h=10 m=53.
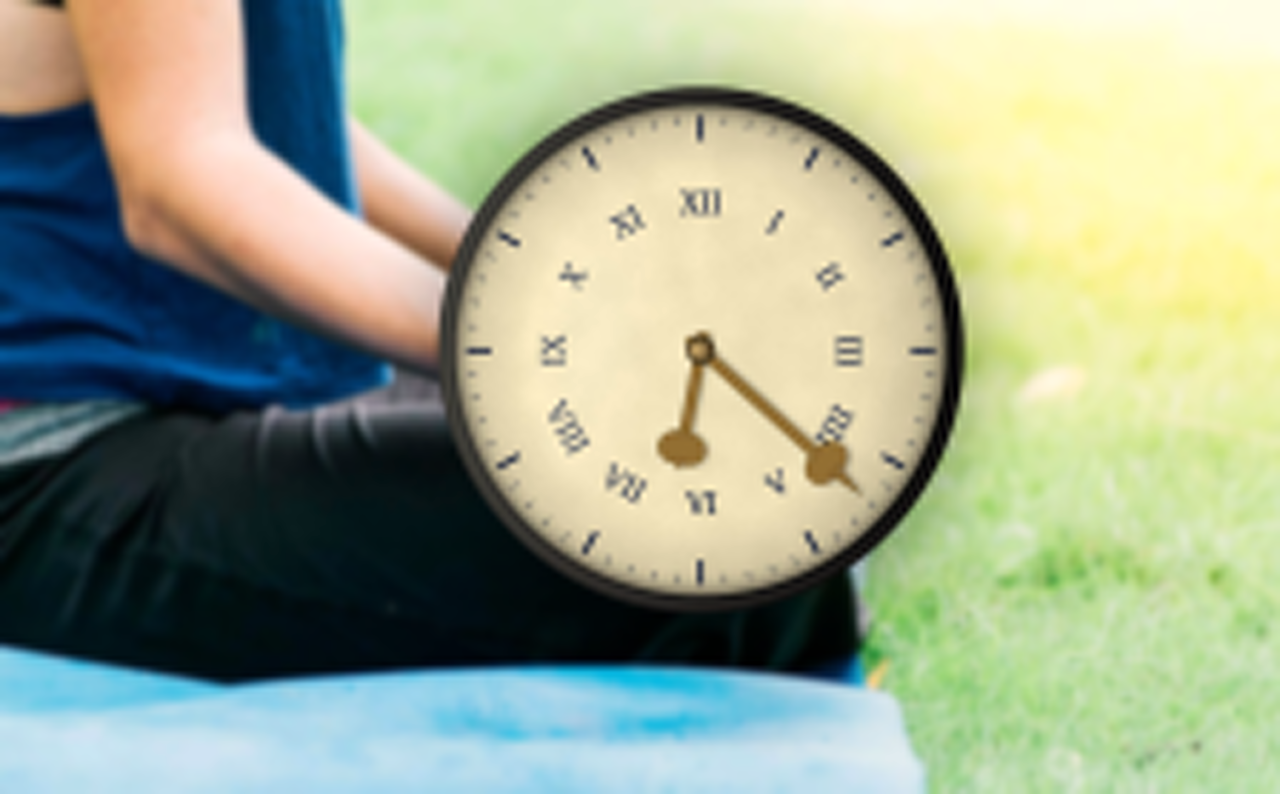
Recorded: h=6 m=22
